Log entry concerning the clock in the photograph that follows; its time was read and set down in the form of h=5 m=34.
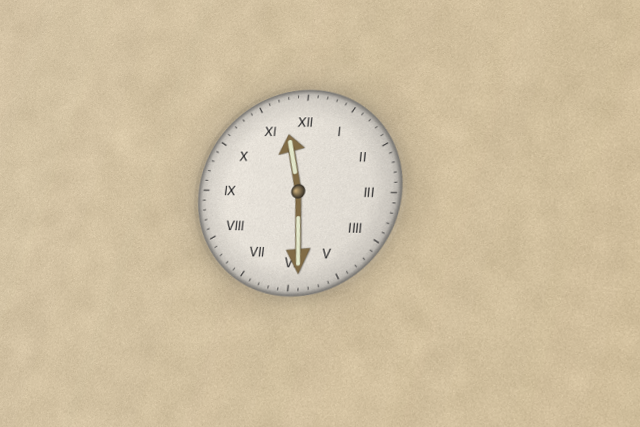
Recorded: h=11 m=29
